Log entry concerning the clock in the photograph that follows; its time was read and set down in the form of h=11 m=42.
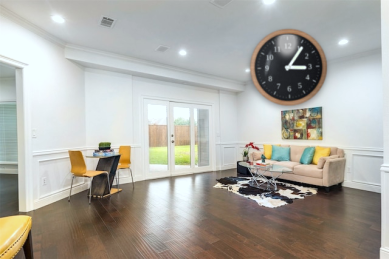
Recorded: h=3 m=6
